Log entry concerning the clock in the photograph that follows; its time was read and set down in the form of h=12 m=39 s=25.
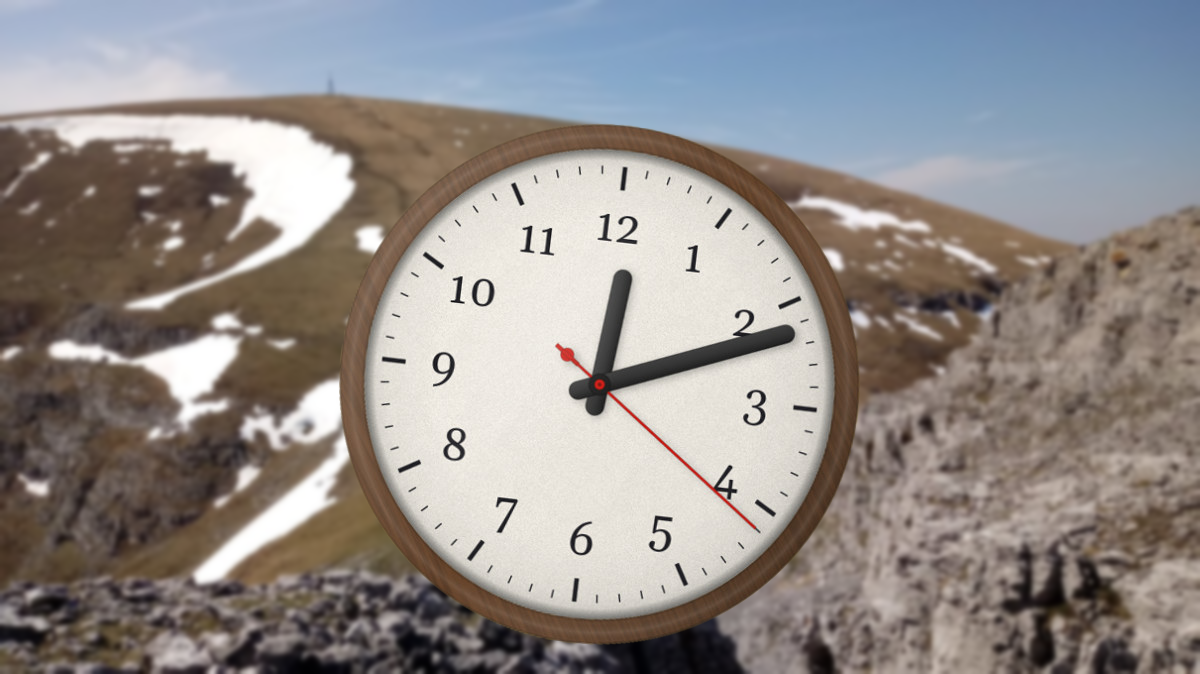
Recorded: h=12 m=11 s=21
